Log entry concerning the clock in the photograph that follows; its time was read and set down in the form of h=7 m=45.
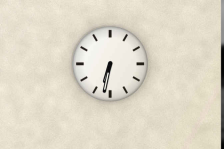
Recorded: h=6 m=32
